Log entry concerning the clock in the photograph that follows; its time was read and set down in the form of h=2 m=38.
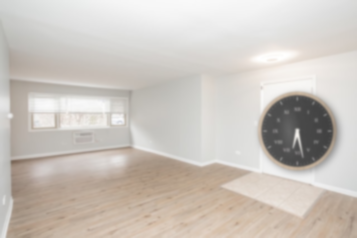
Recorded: h=6 m=28
